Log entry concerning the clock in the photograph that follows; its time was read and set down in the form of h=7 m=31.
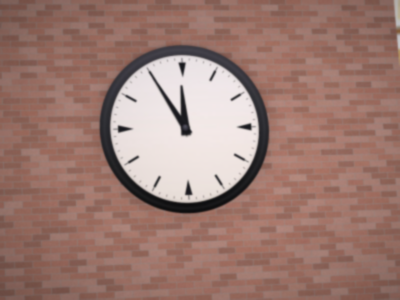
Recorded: h=11 m=55
